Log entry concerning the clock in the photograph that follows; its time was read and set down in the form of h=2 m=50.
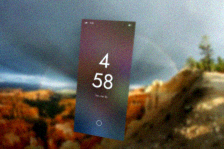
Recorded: h=4 m=58
